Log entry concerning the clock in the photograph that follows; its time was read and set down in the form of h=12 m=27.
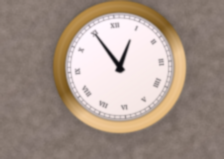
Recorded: h=12 m=55
